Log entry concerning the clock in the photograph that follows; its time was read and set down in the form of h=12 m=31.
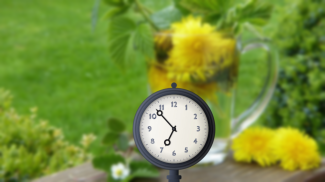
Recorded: h=6 m=53
